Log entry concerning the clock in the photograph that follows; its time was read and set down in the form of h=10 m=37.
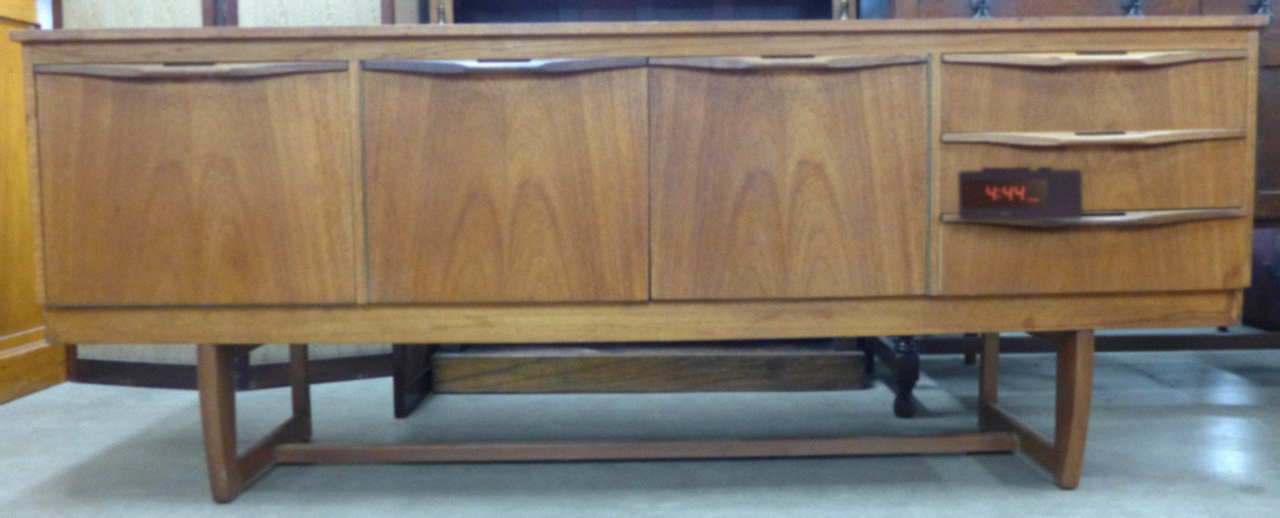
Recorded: h=4 m=44
